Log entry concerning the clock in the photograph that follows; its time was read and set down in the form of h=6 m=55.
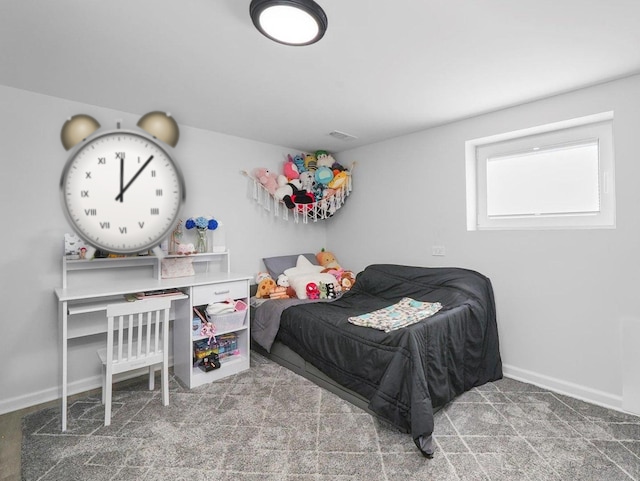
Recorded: h=12 m=7
